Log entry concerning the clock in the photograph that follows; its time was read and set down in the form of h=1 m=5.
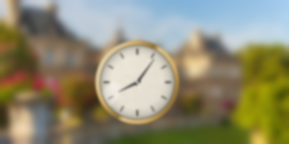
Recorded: h=8 m=6
